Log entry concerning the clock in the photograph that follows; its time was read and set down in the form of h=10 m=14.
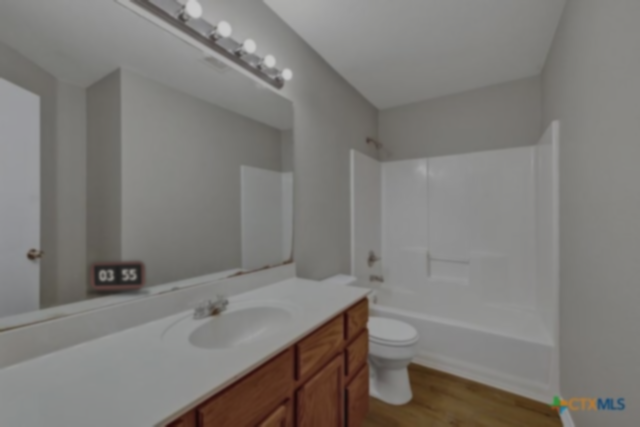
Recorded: h=3 m=55
